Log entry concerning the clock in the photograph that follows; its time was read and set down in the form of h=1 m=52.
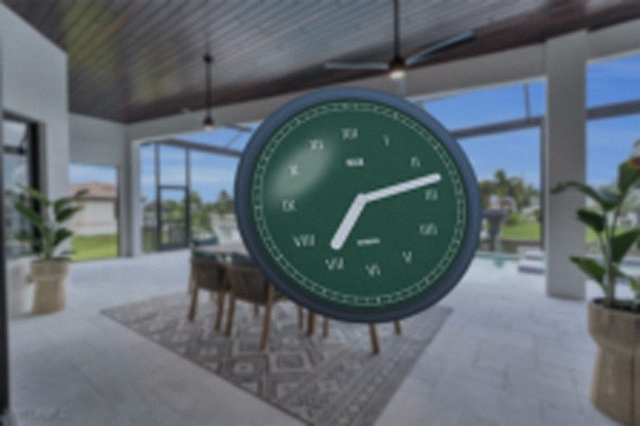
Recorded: h=7 m=13
